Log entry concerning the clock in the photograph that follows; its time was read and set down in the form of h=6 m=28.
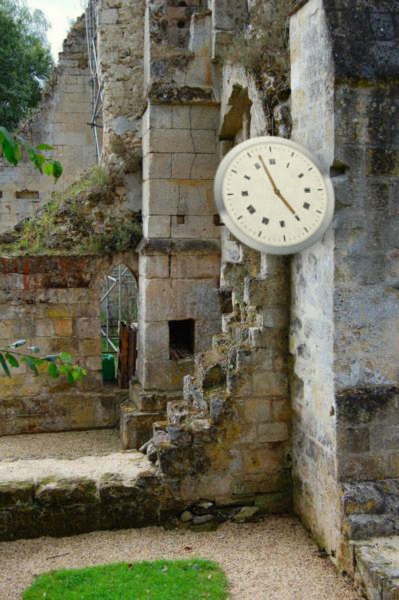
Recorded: h=4 m=57
